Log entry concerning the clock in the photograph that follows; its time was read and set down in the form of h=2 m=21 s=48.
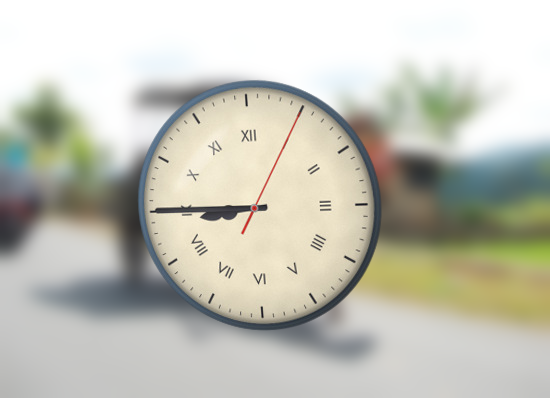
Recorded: h=8 m=45 s=5
